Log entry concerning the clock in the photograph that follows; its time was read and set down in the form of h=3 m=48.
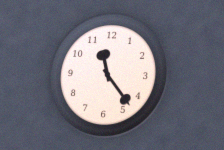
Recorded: h=11 m=23
